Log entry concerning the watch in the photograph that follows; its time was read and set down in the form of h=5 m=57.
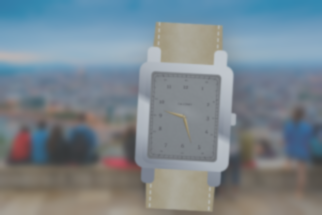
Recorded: h=9 m=27
